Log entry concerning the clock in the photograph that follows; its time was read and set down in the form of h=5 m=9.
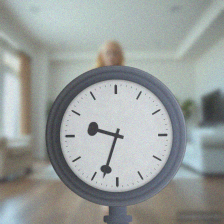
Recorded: h=9 m=33
